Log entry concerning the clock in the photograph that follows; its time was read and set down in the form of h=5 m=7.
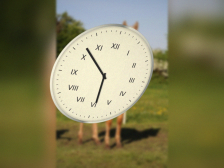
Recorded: h=5 m=52
